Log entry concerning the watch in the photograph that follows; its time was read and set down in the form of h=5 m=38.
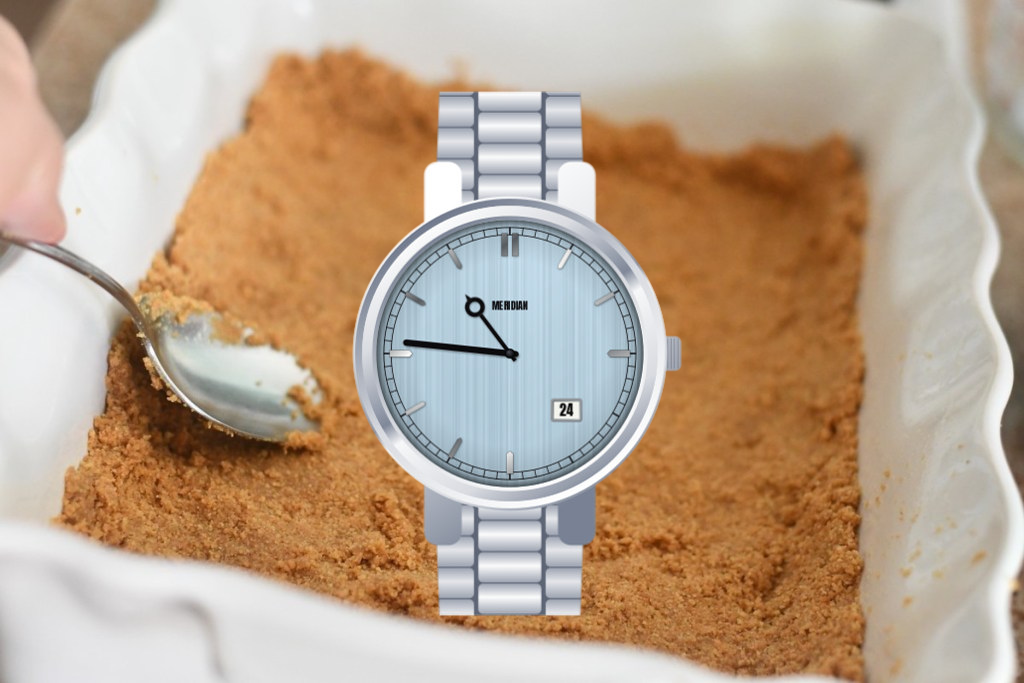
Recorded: h=10 m=46
